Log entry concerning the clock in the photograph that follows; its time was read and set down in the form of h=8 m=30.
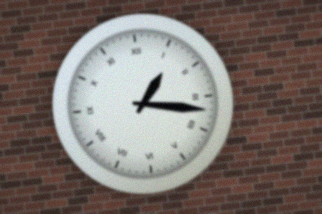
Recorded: h=1 m=17
